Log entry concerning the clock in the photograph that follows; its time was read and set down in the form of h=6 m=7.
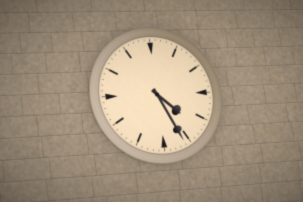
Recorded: h=4 m=26
